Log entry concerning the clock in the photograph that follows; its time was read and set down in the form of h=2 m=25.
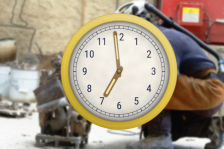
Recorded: h=6 m=59
